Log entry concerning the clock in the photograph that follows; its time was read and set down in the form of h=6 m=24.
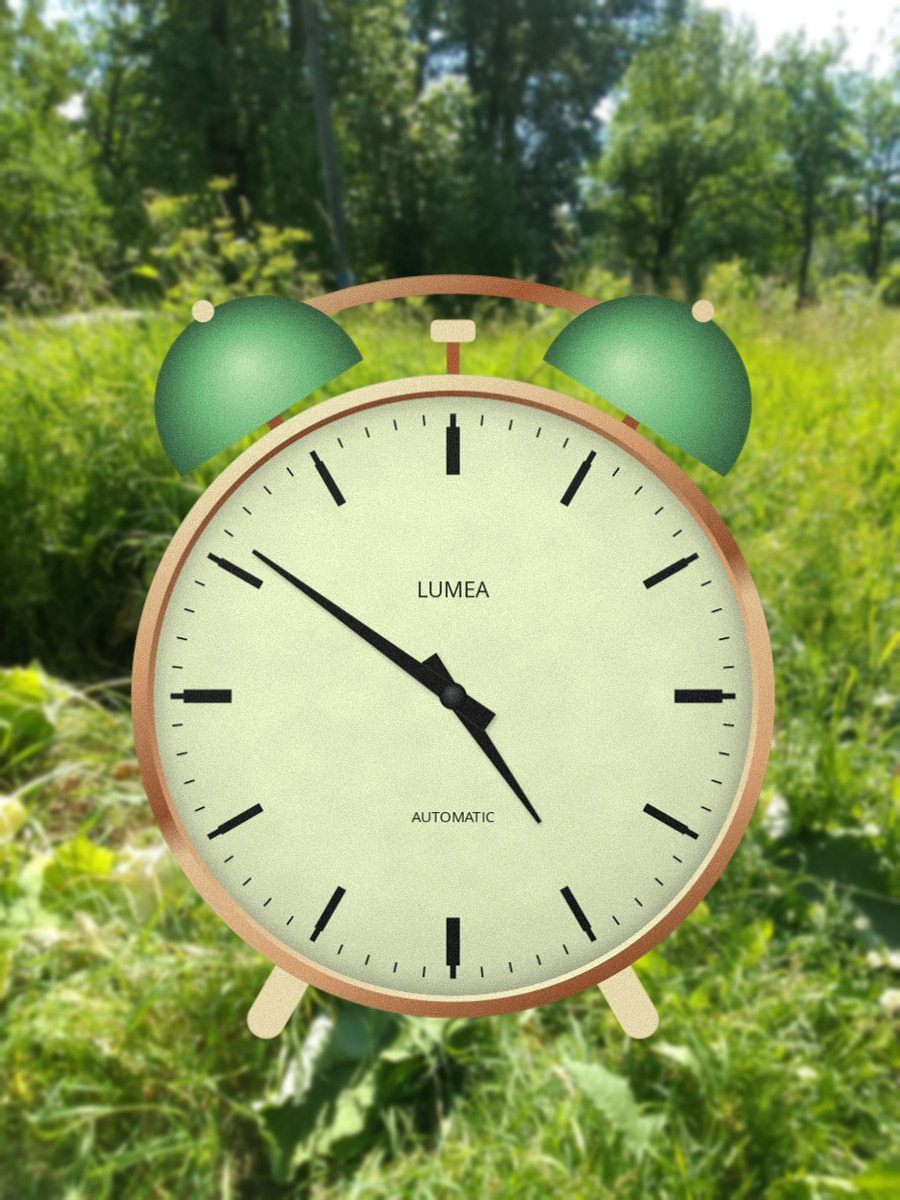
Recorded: h=4 m=51
